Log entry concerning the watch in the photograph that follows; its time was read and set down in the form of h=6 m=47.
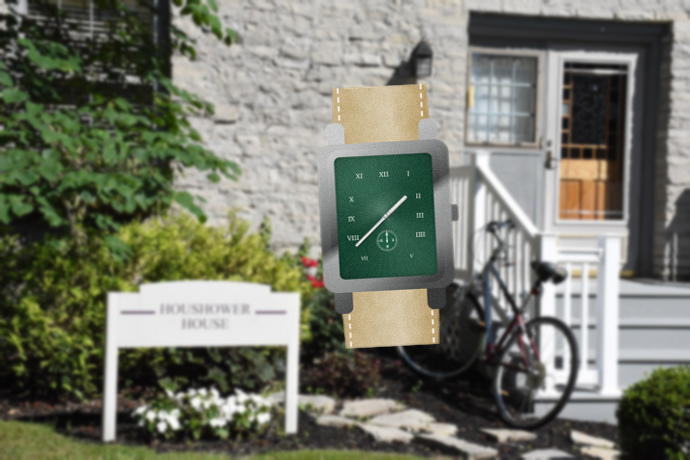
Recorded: h=1 m=38
